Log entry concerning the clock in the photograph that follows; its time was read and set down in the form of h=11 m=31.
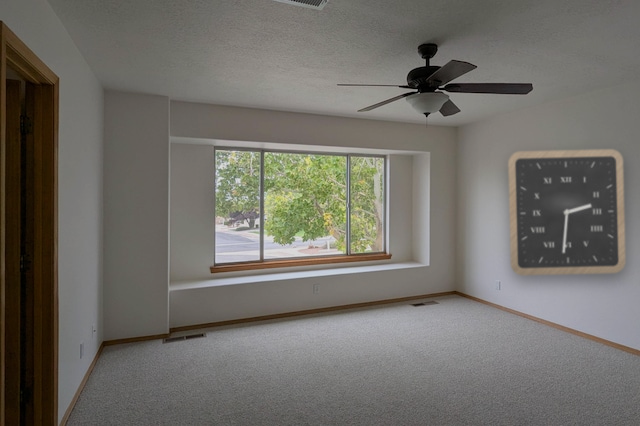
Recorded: h=2 m=31
